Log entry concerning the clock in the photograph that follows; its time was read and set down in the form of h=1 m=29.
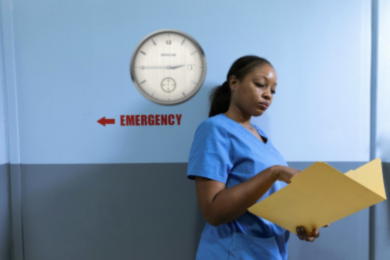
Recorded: h=2 m=45
